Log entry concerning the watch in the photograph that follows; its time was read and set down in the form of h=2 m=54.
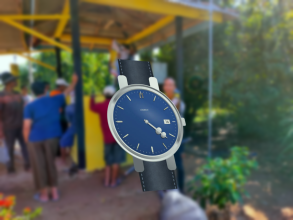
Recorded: h=4 m=22
